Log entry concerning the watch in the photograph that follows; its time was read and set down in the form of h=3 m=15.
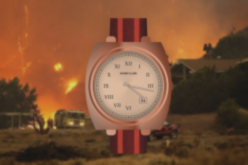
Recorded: h=4 m=17
